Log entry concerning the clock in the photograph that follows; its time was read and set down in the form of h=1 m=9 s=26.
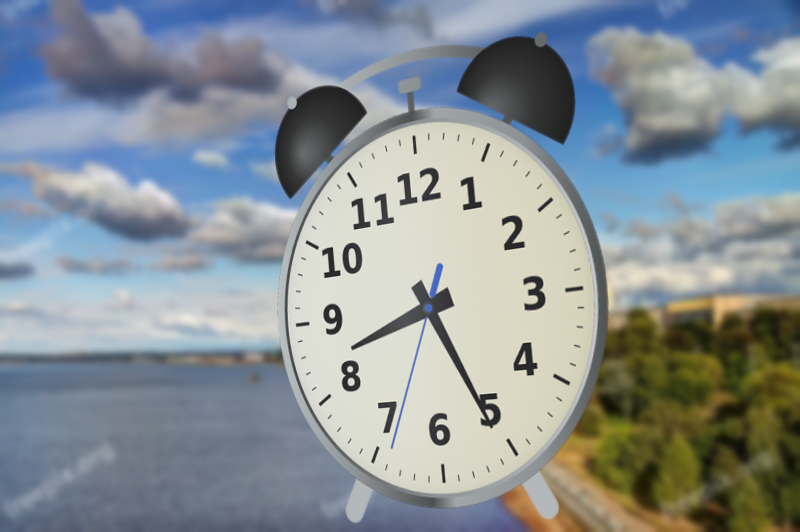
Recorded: h=8 m=25 s=34
